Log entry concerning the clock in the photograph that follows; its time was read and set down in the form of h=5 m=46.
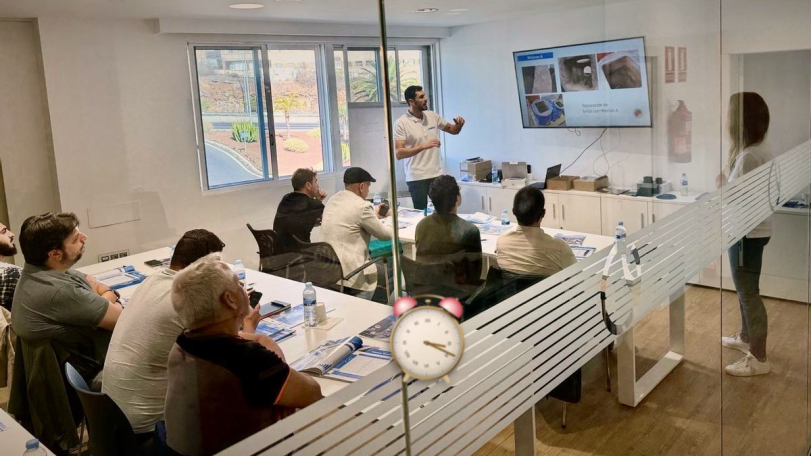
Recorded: h=3 m=19
